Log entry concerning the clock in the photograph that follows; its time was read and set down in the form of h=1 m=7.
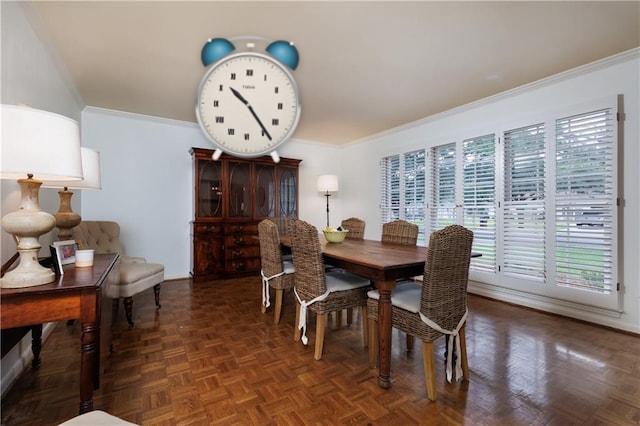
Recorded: h=10 m=24
